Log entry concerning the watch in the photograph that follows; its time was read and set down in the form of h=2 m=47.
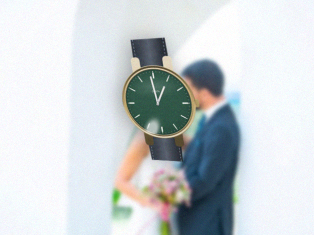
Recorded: h=12 m=59
